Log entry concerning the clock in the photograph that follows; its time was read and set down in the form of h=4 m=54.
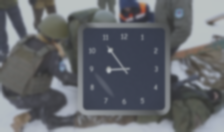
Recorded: h=8 m=54
